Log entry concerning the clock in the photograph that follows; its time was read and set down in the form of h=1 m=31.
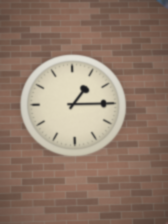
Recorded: h=1 m=15
